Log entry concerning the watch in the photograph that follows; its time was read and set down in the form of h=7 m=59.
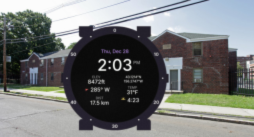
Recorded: h=2 m=3
